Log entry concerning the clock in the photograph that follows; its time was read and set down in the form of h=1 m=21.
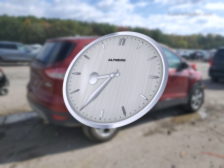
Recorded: h=8 m=35
